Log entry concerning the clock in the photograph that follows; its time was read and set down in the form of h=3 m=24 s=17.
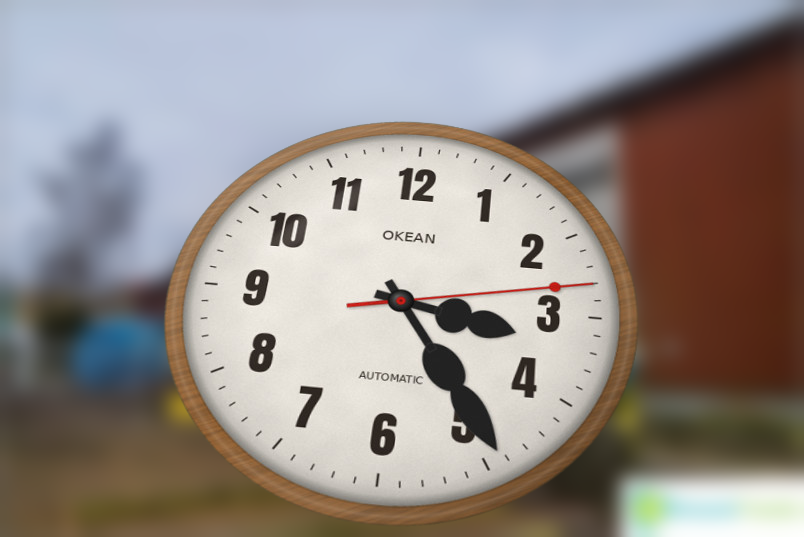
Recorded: h=3 m=24 s=13
